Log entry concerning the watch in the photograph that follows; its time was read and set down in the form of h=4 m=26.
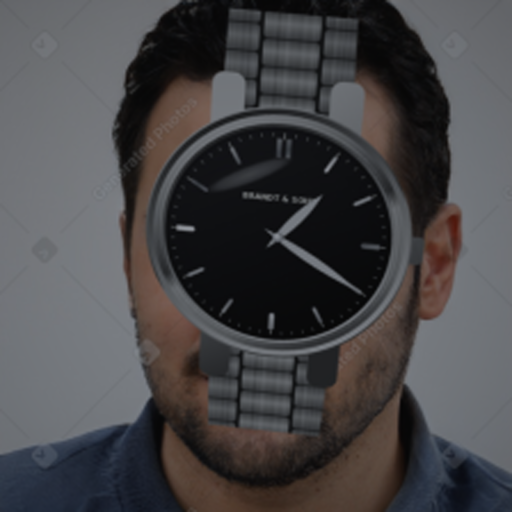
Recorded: h=1 m=20
